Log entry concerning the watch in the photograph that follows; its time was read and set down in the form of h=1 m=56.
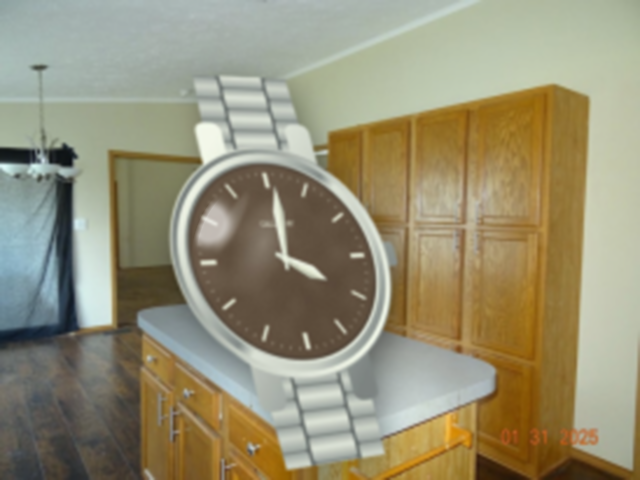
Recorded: h=4 m=1
